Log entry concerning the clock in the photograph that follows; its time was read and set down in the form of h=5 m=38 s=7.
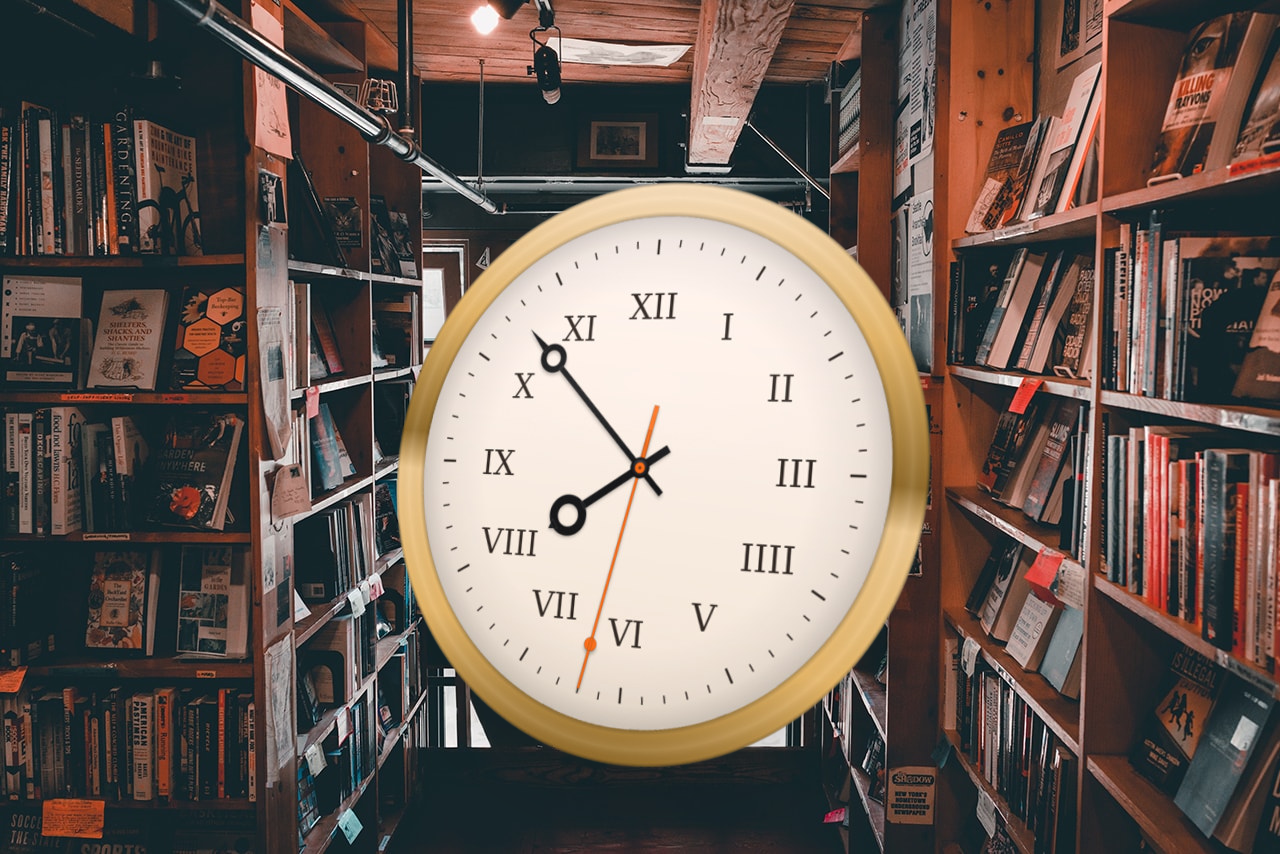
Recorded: h=7 m=52 s=32
